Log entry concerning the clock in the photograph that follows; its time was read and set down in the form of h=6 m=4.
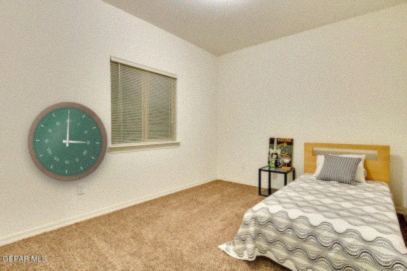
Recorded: h=3 m=0
